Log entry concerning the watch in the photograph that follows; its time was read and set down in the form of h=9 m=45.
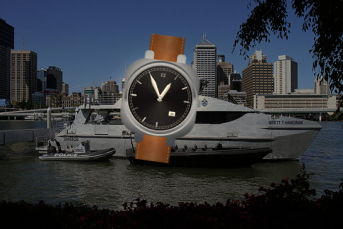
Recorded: h=12 m=55
